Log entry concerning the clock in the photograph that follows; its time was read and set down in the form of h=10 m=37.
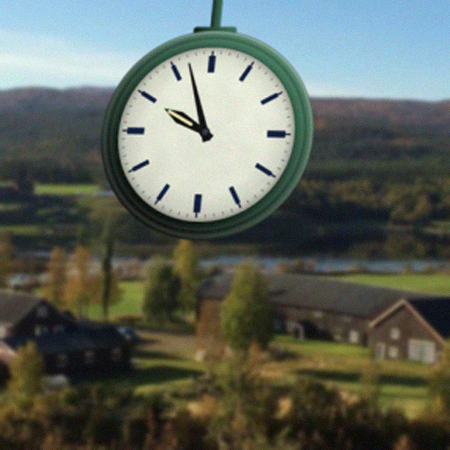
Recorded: h=9 m=57
